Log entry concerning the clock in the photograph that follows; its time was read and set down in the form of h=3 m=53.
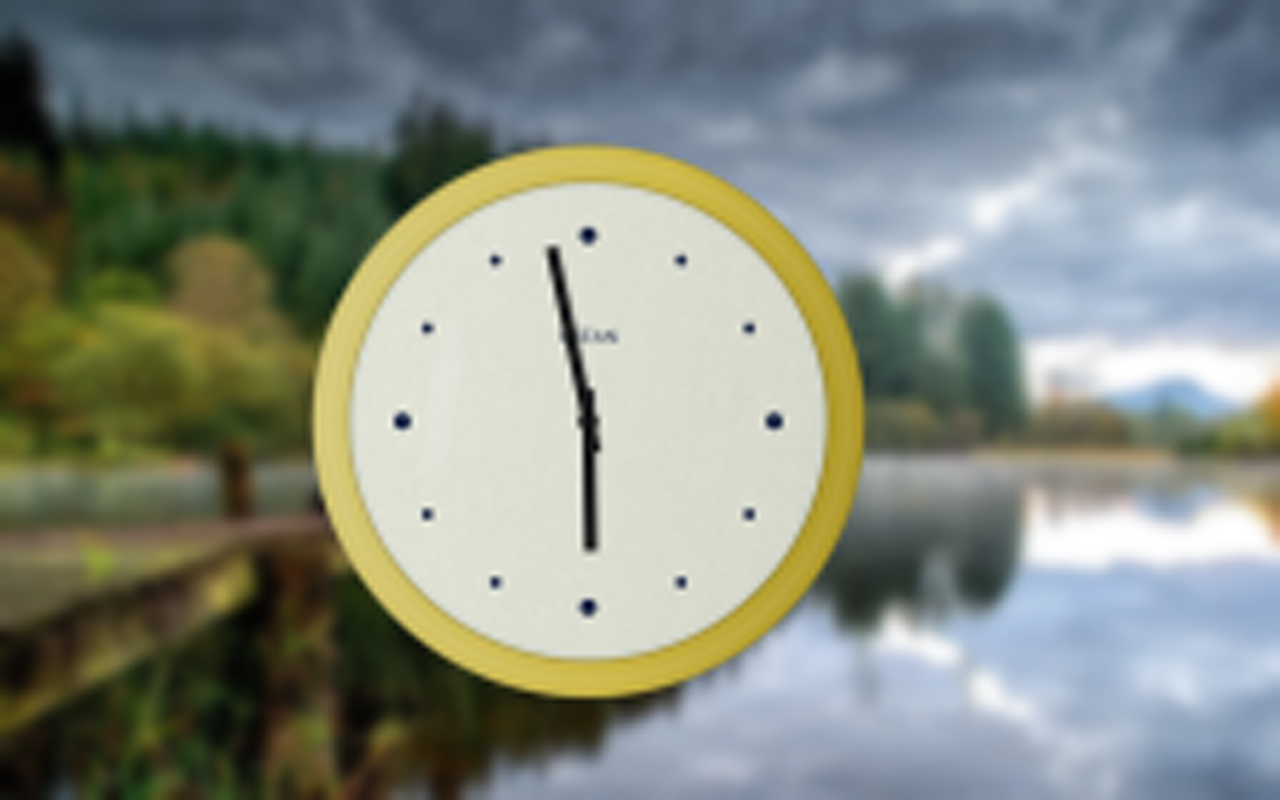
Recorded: h=5 m=58
